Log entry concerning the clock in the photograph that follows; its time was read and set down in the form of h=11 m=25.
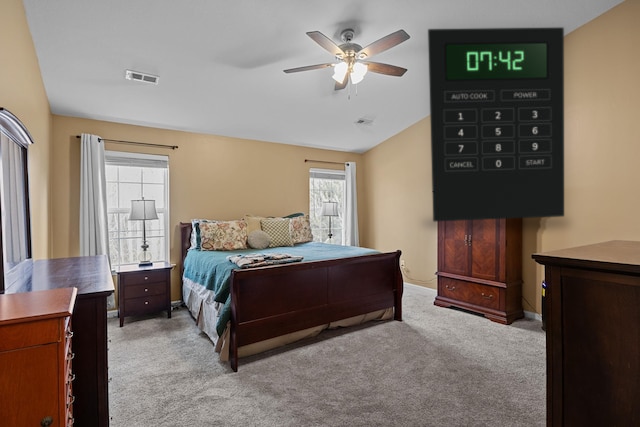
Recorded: h=7 m=42
